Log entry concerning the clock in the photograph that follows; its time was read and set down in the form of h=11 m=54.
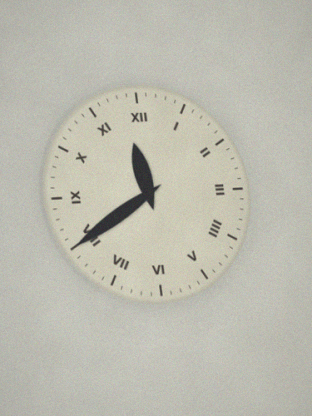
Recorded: h=11 m=40
